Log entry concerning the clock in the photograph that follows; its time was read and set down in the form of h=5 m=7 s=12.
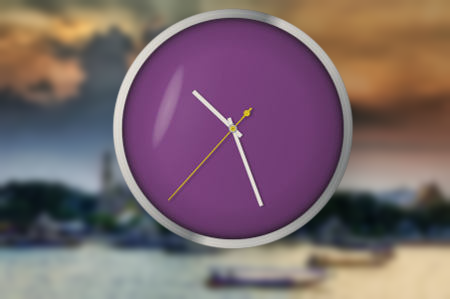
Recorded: h=10 m=26 s=37
